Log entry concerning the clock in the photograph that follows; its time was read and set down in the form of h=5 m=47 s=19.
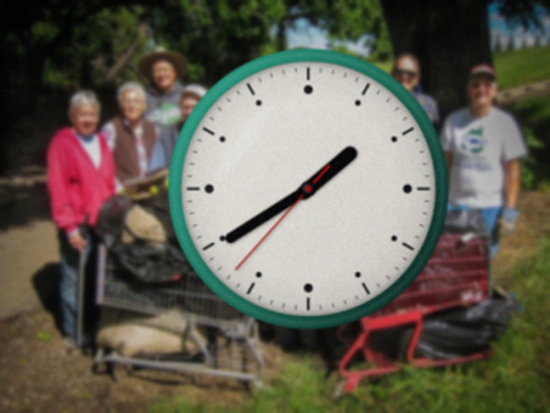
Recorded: h=1 m=39 s=37
